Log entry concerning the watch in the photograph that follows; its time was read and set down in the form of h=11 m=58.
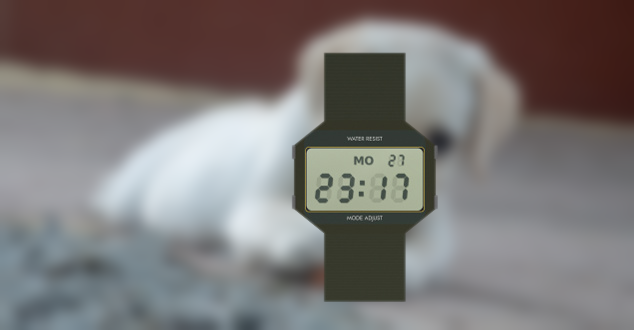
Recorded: h=23 m=17
